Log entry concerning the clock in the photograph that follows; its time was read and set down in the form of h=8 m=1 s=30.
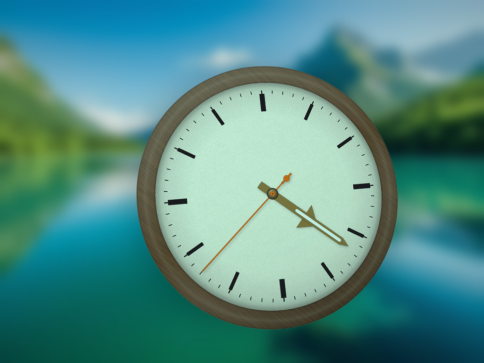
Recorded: h=4 m=21 s=38
